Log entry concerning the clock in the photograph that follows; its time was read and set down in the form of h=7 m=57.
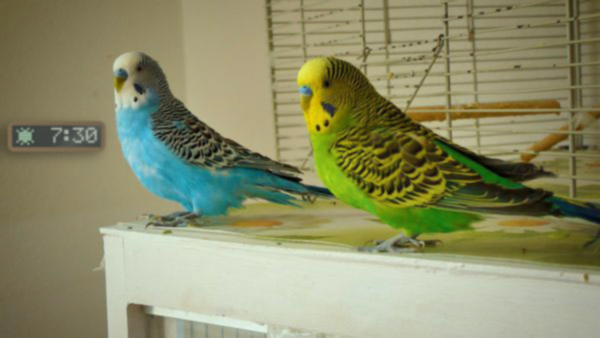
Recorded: h=7 m=30
